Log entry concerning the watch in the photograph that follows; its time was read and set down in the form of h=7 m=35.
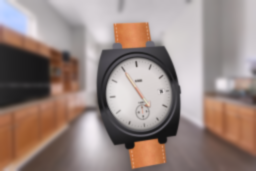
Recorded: h=4 m=55
